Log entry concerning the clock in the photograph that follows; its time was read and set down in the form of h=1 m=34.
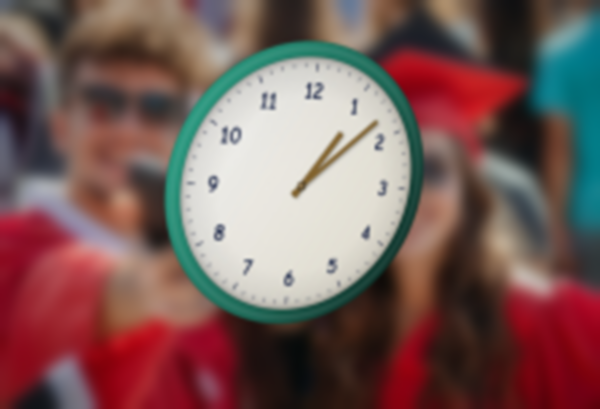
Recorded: h=1 m=8
